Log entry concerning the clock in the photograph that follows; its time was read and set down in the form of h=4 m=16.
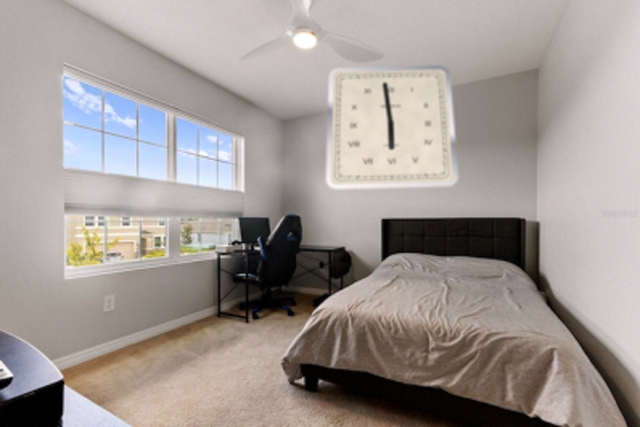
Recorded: h=5 m=59
